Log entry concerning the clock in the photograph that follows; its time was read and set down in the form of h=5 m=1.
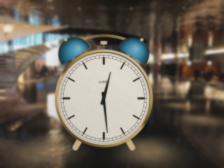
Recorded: h=12 m=29
